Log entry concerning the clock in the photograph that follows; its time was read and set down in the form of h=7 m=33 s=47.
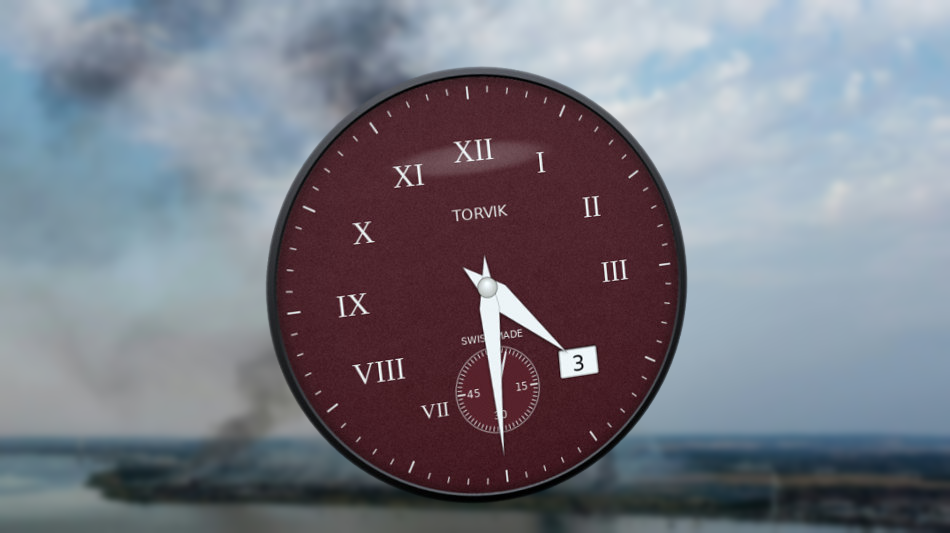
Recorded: h=4 m=30 s=3
